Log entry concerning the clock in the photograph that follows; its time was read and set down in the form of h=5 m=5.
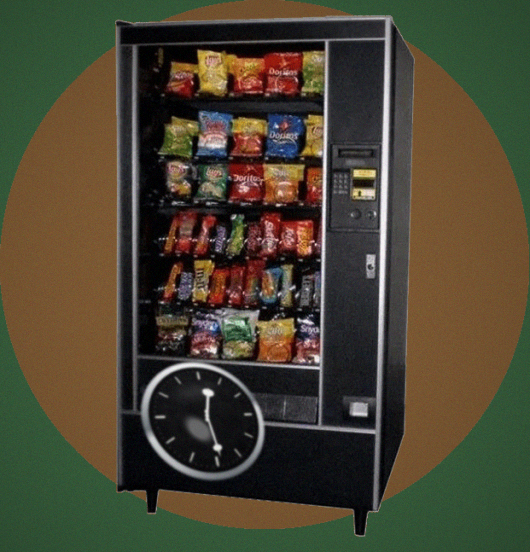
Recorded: h=12 m=29
